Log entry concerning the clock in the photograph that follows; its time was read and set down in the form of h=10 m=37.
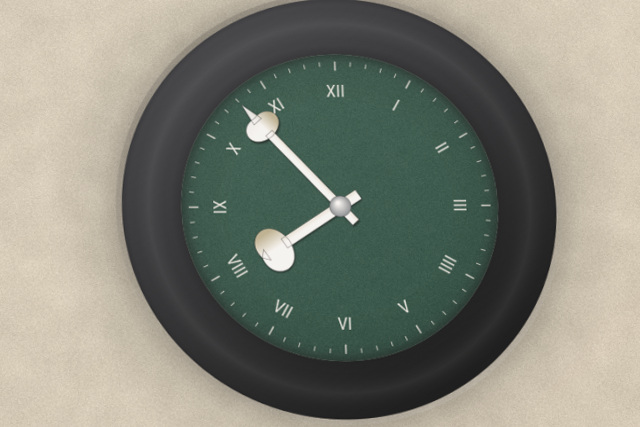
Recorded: h=7 m=53
